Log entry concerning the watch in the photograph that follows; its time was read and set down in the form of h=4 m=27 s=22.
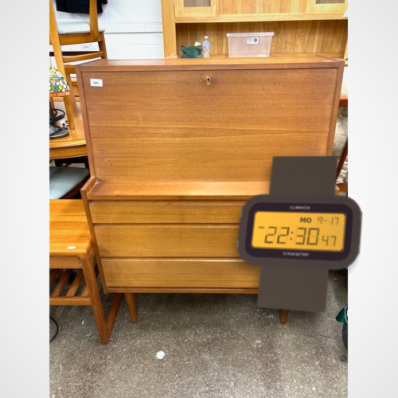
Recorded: h=22 m=30 s=47
